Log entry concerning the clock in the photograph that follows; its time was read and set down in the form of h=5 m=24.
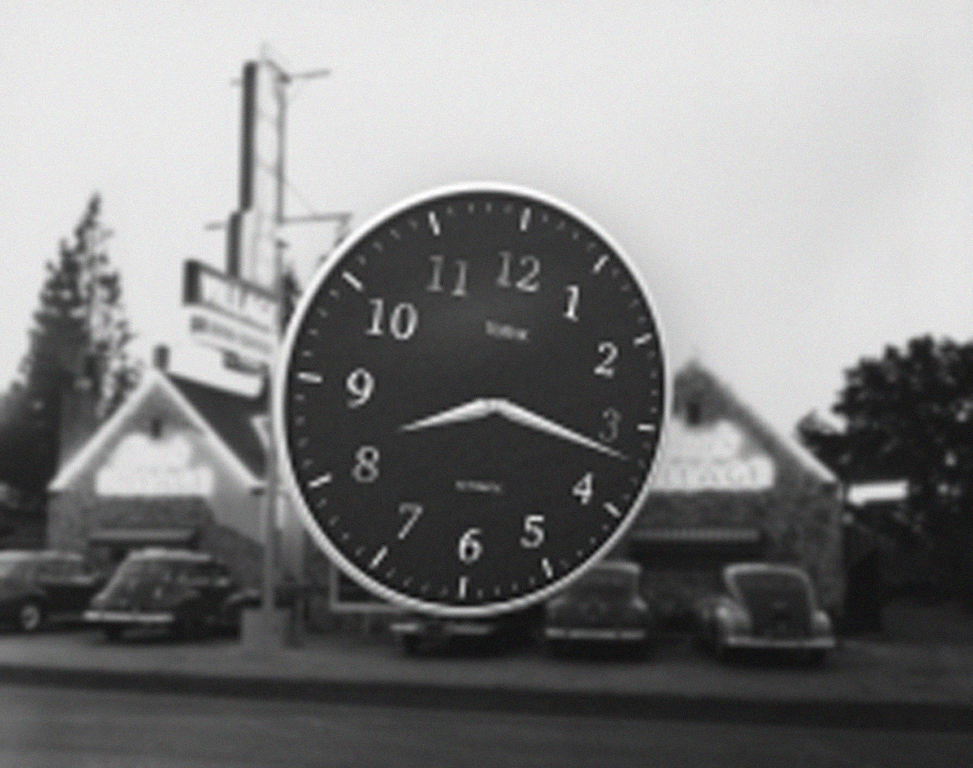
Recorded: h=8 m=17
